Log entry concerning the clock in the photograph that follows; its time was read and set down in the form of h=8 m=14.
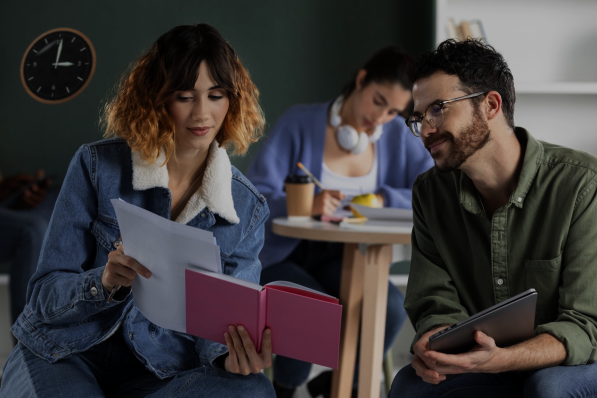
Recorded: h=3 m=1
